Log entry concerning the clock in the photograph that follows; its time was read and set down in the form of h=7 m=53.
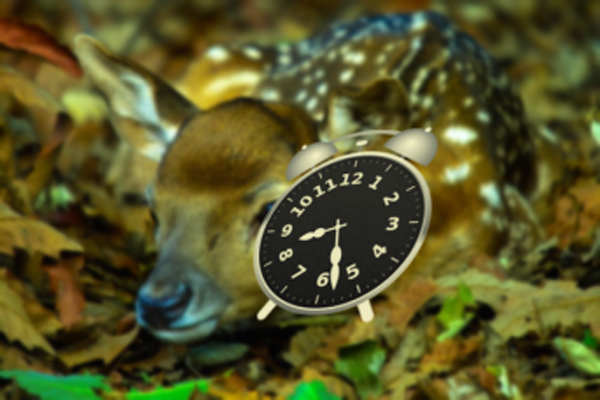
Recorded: h=8 m=28
